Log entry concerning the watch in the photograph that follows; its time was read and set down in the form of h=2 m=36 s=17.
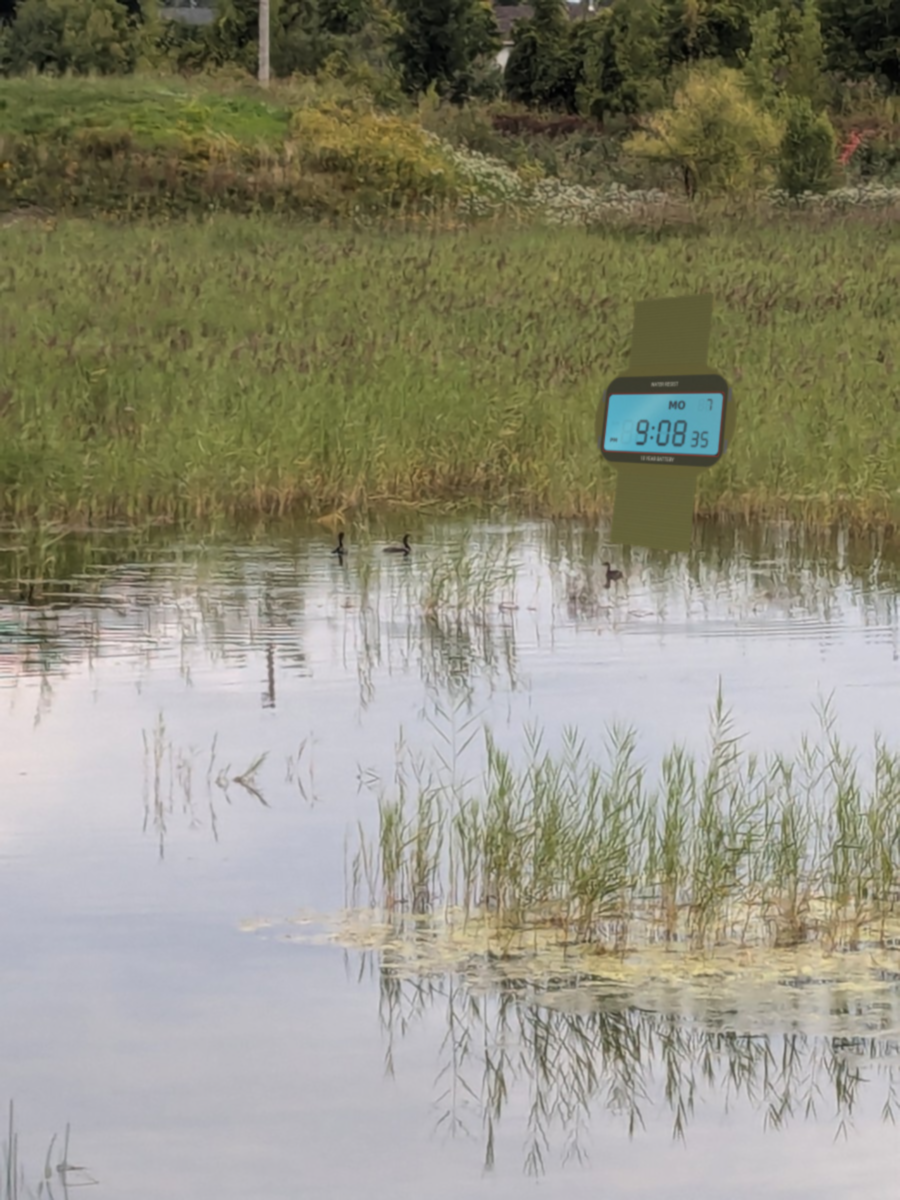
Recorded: h=9 m=8 s=35
